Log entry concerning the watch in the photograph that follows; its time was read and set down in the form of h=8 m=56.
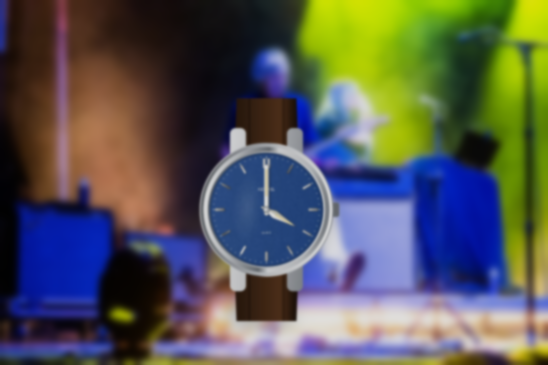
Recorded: h=4 m=0
